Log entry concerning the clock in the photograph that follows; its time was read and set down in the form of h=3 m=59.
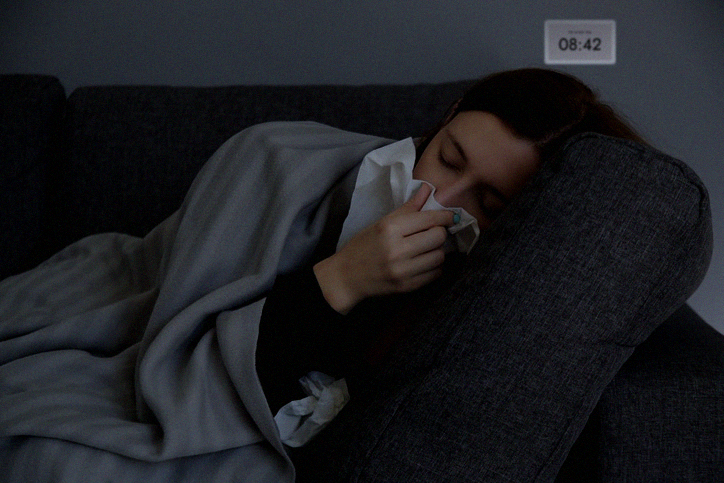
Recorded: h=8 m=42
